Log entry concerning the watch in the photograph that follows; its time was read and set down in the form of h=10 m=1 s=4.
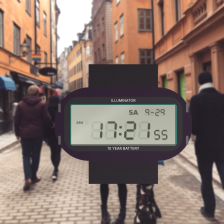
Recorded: h=17 m=21 s=55
